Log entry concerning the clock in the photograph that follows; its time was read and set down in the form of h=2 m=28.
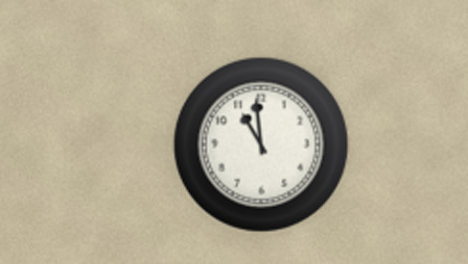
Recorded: h=10 m=59
